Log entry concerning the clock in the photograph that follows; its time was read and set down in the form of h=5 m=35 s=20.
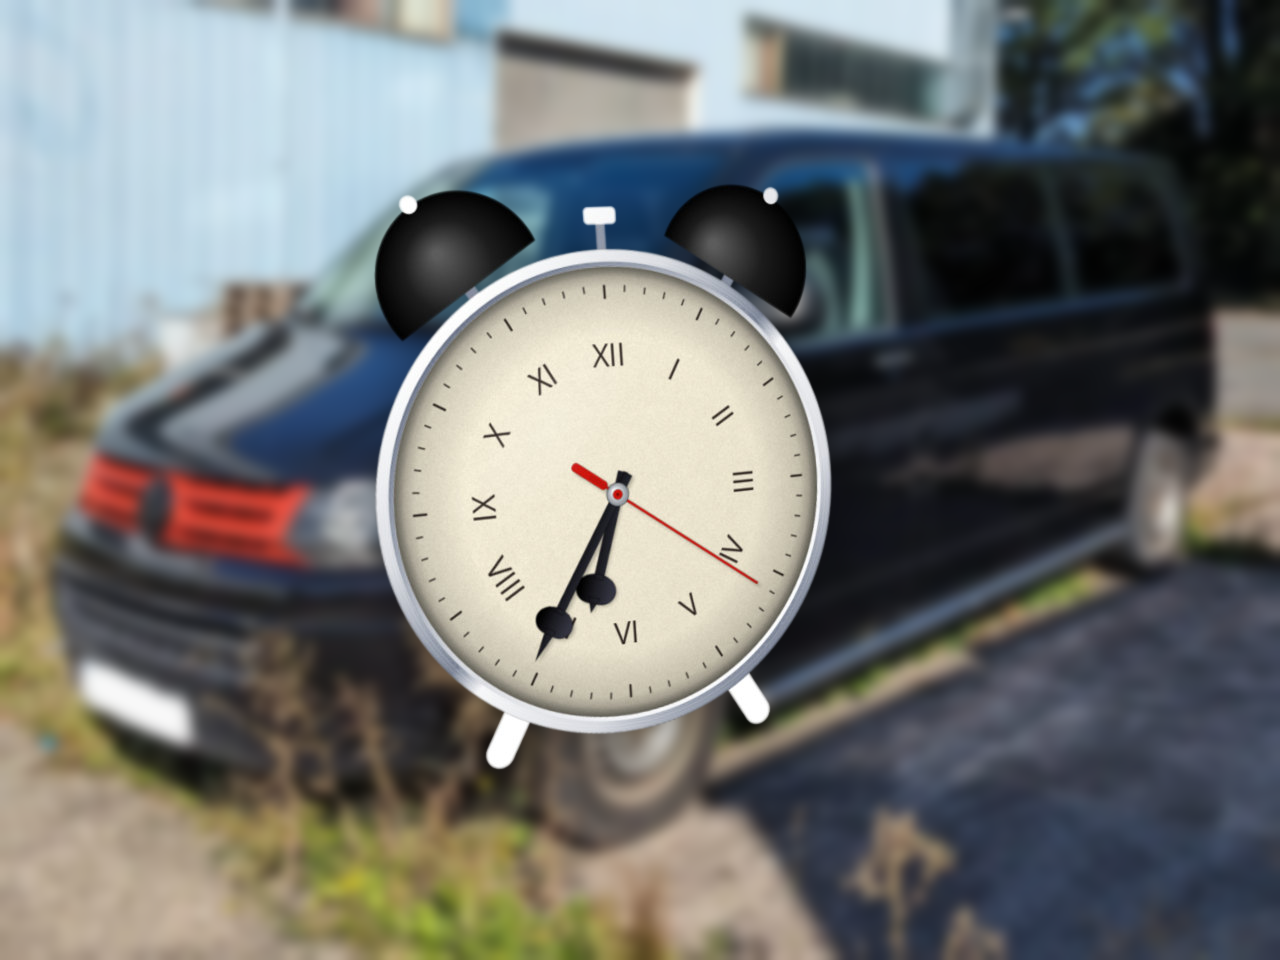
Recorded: h=6 m=35 s=21
